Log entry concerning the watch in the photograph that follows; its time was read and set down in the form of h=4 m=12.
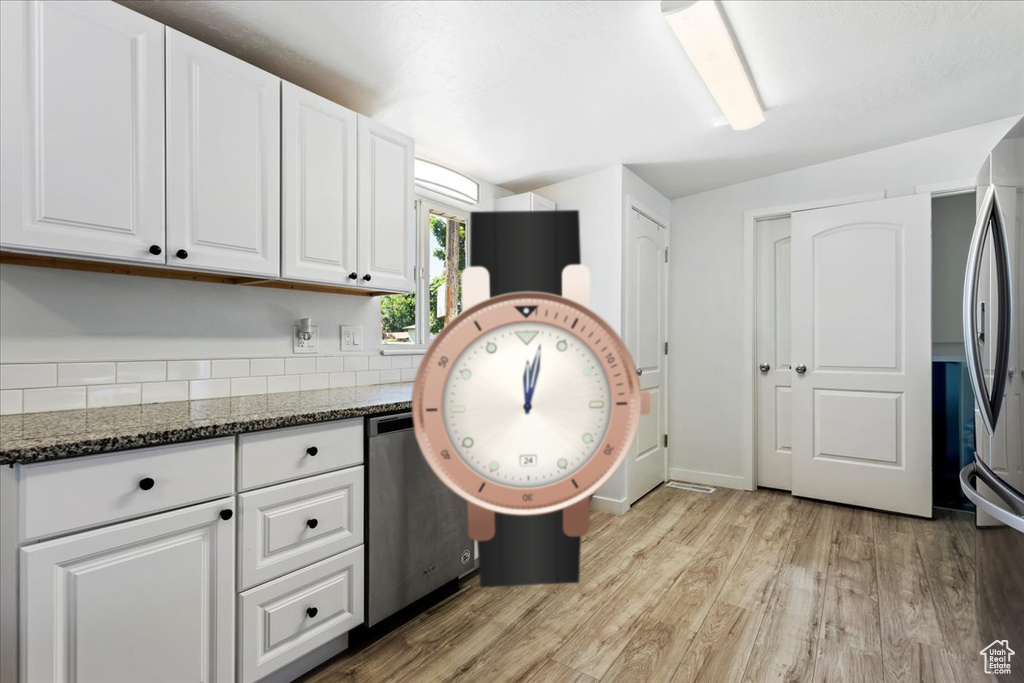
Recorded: h=12 m=2
